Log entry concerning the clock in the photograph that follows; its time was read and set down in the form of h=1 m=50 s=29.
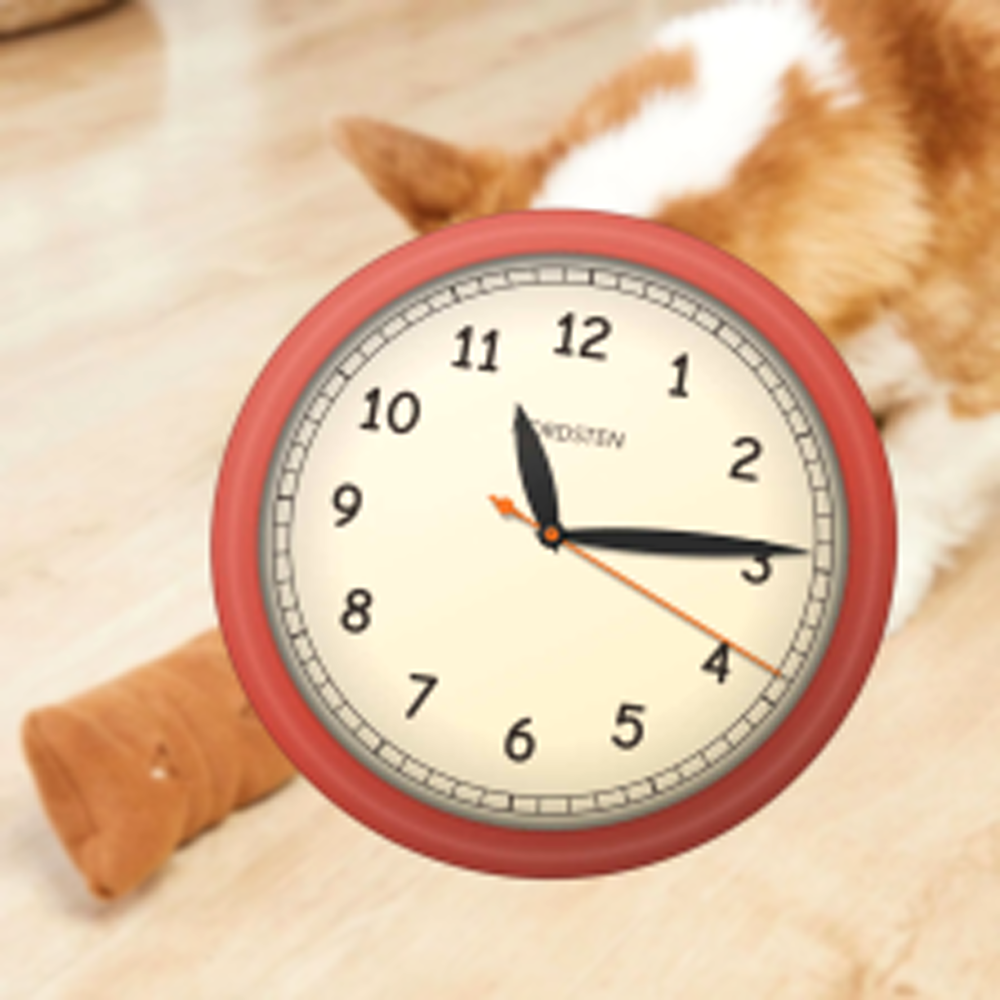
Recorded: h=11 m=14 s=19
